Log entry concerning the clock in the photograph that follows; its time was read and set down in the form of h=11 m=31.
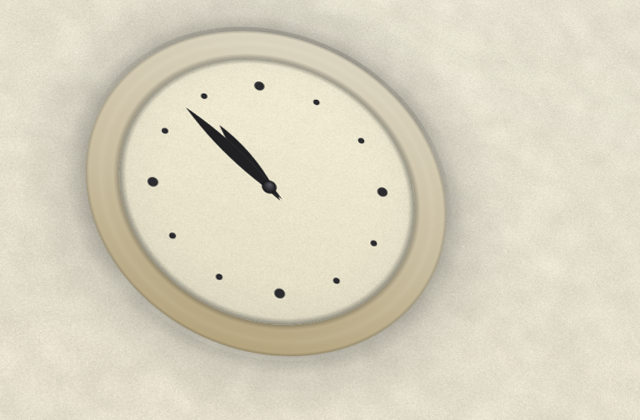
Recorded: h=10 m=53
